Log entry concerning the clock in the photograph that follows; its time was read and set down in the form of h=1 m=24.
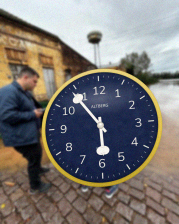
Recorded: h=5 m=54
